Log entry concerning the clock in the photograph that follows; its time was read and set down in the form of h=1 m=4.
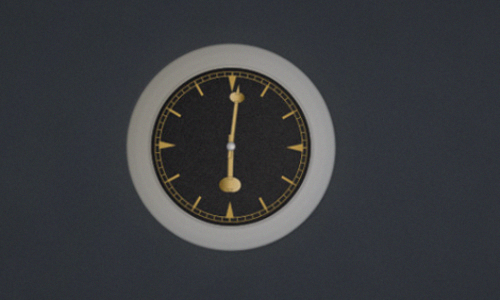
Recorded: h=6 m=1
